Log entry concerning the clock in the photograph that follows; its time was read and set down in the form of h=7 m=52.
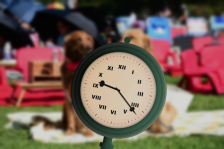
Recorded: h=9 m=22
